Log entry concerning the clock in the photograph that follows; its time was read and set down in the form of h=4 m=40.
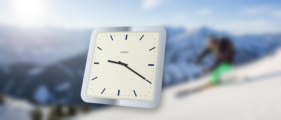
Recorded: h=9 m=20
